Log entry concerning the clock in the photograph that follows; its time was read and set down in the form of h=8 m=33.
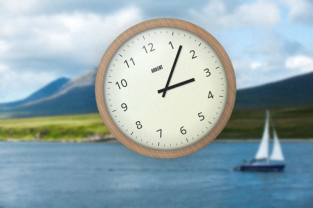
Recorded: h=3 m=7
